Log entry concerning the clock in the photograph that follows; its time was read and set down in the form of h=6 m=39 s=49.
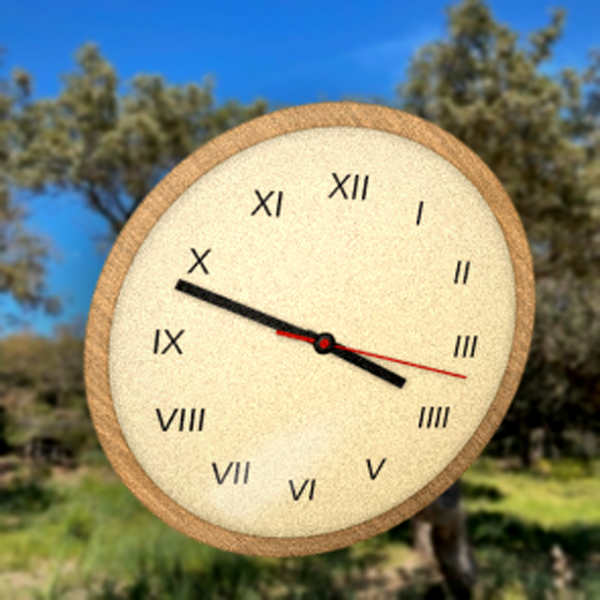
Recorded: h=3 m=48 s=17
